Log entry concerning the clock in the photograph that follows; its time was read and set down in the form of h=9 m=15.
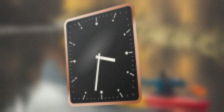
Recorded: h=3 m=32
